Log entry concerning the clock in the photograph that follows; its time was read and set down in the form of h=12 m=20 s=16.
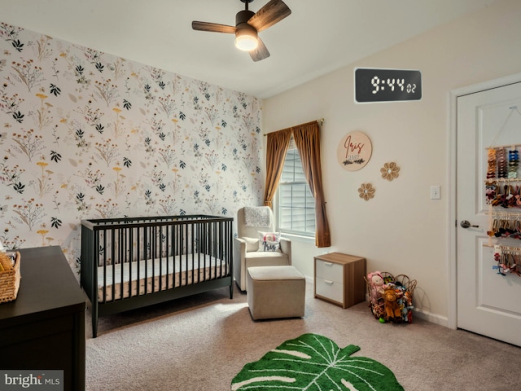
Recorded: h=9 m=44 s=2
